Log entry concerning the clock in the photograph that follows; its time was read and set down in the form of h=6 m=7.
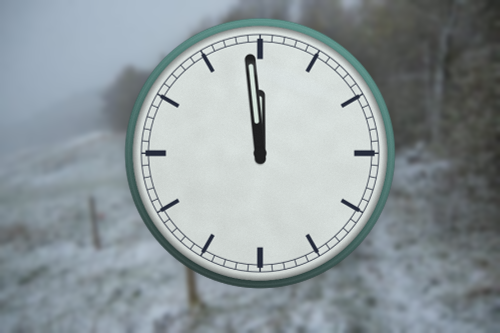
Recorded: h=11 m=59
